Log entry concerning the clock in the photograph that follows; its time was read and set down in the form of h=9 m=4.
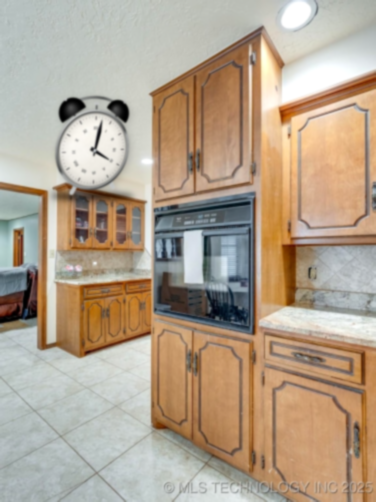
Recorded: h=4 m=2
